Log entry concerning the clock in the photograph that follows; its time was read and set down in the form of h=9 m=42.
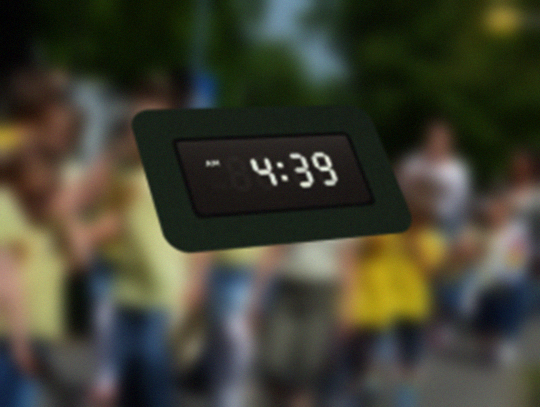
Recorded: h=4 m=39
